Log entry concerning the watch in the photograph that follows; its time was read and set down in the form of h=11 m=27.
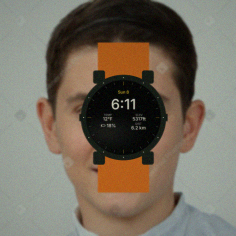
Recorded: h=6 m=11
